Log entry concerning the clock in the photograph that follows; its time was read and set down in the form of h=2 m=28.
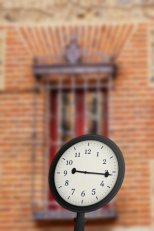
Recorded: h=9 m=16
